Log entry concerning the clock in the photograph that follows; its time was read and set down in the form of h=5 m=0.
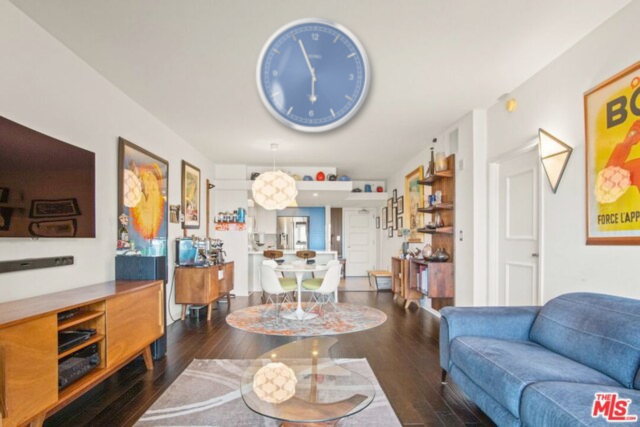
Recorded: h=5 m=56
